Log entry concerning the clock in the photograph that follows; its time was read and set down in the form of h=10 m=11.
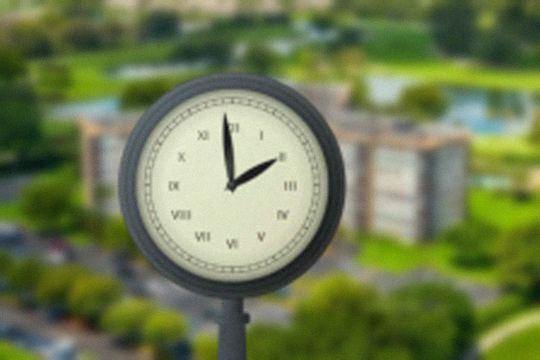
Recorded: h=1 m=59
